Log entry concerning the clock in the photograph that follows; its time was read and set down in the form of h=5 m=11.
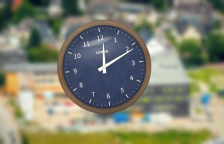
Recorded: h=12 m=11
